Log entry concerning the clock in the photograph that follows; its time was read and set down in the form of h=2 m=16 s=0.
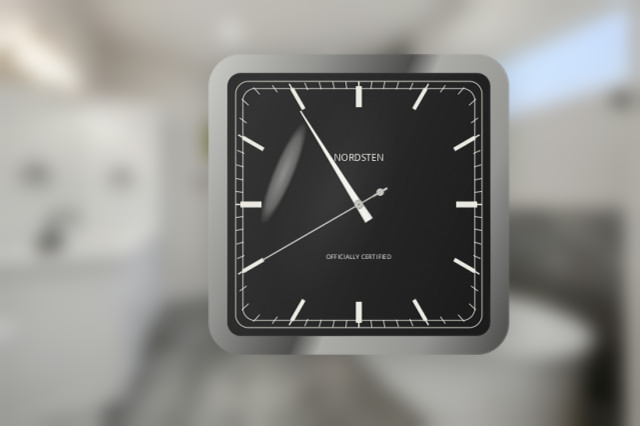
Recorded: h=10 m=54 s=40
